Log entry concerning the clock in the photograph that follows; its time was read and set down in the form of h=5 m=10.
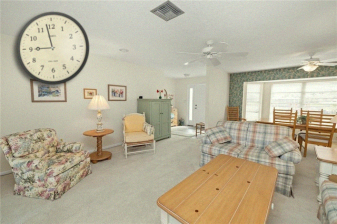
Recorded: h=8 m=58
